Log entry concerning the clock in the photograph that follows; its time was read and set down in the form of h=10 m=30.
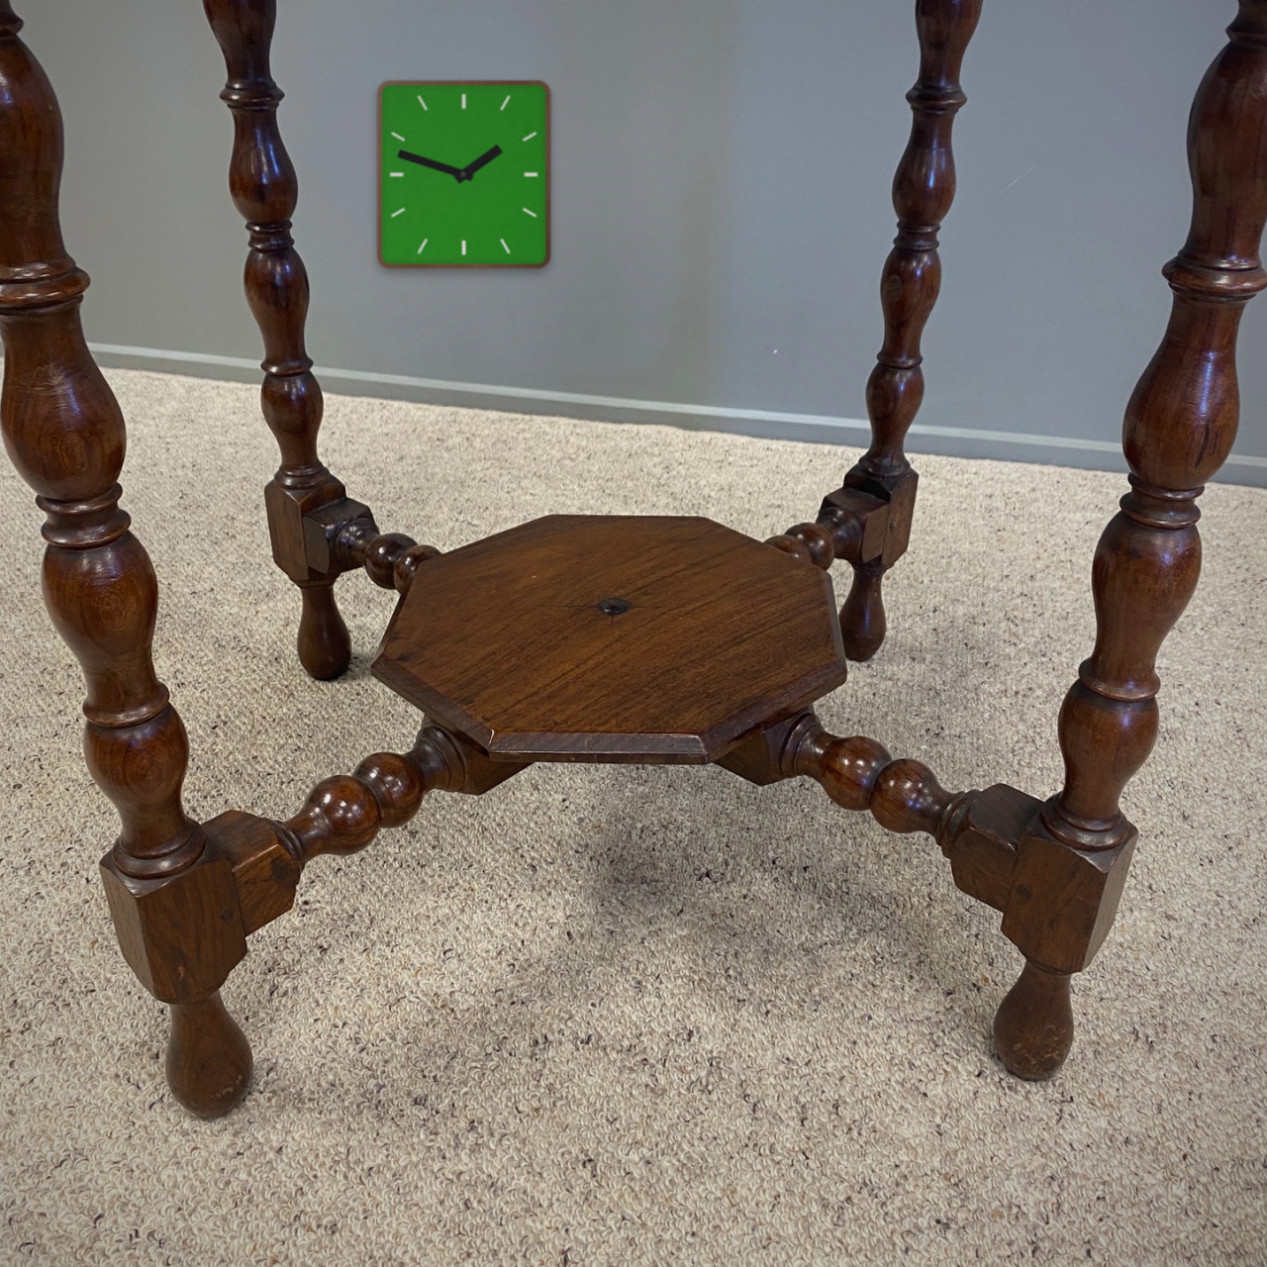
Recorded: h=1 m=48
